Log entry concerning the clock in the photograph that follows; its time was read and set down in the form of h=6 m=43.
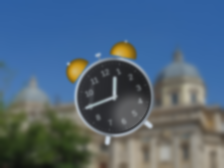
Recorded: h=12 m=45
